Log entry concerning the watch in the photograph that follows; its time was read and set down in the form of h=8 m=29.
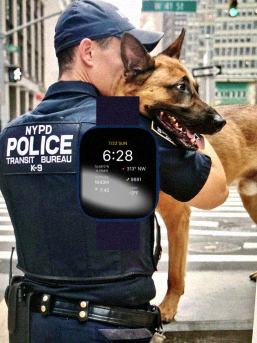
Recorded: h=6 m=28
